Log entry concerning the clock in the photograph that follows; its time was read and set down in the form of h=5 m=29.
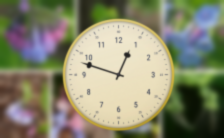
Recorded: h=12 m=48
